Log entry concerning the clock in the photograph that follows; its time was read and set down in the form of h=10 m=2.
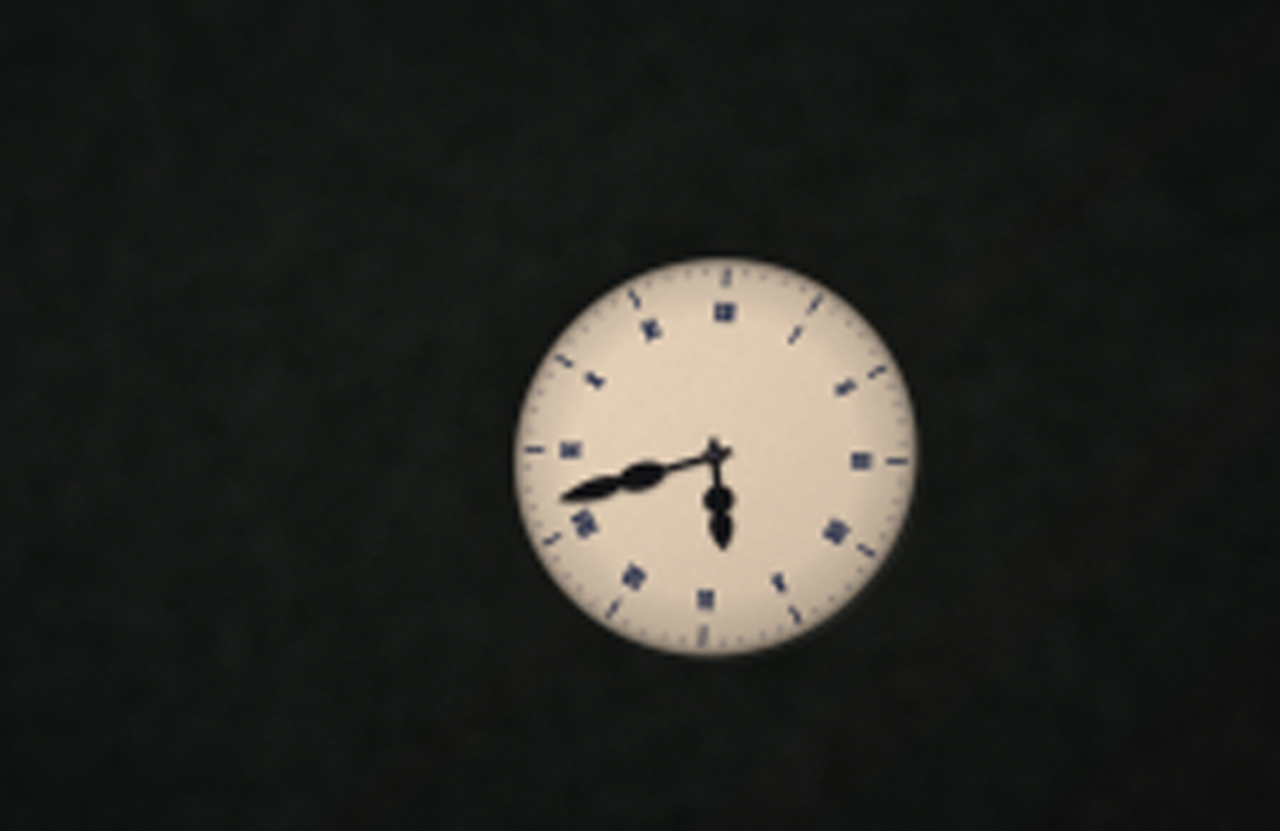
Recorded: h=5 m=42
